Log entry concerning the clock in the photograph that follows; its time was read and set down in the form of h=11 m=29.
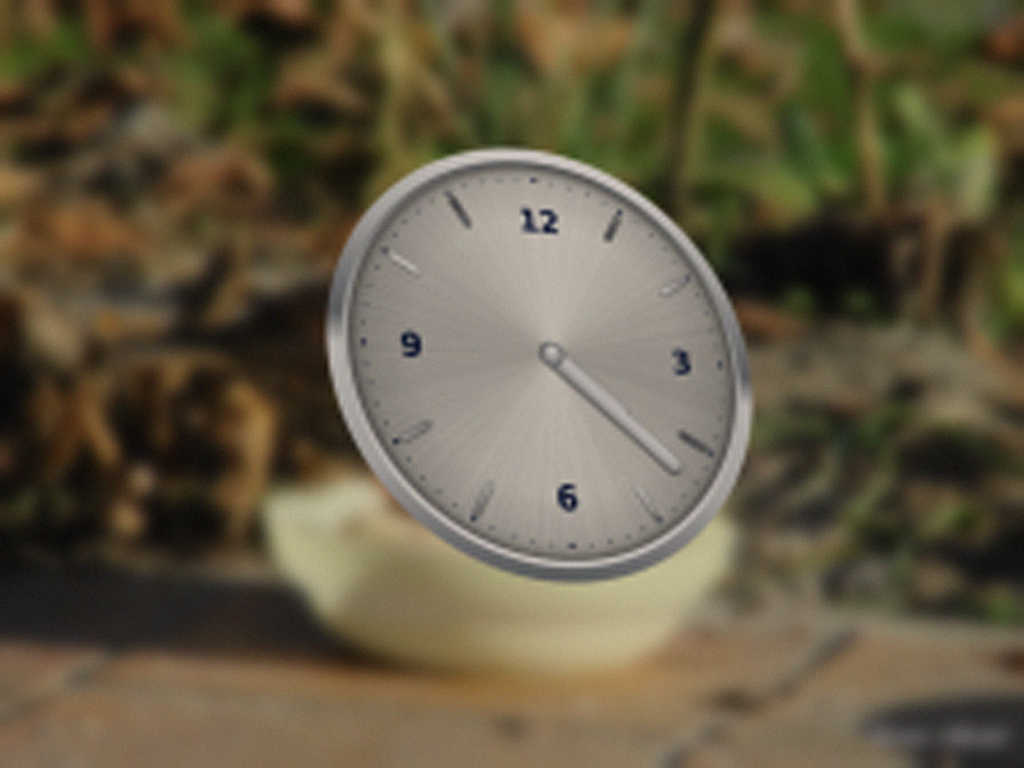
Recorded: h=4 m=22
